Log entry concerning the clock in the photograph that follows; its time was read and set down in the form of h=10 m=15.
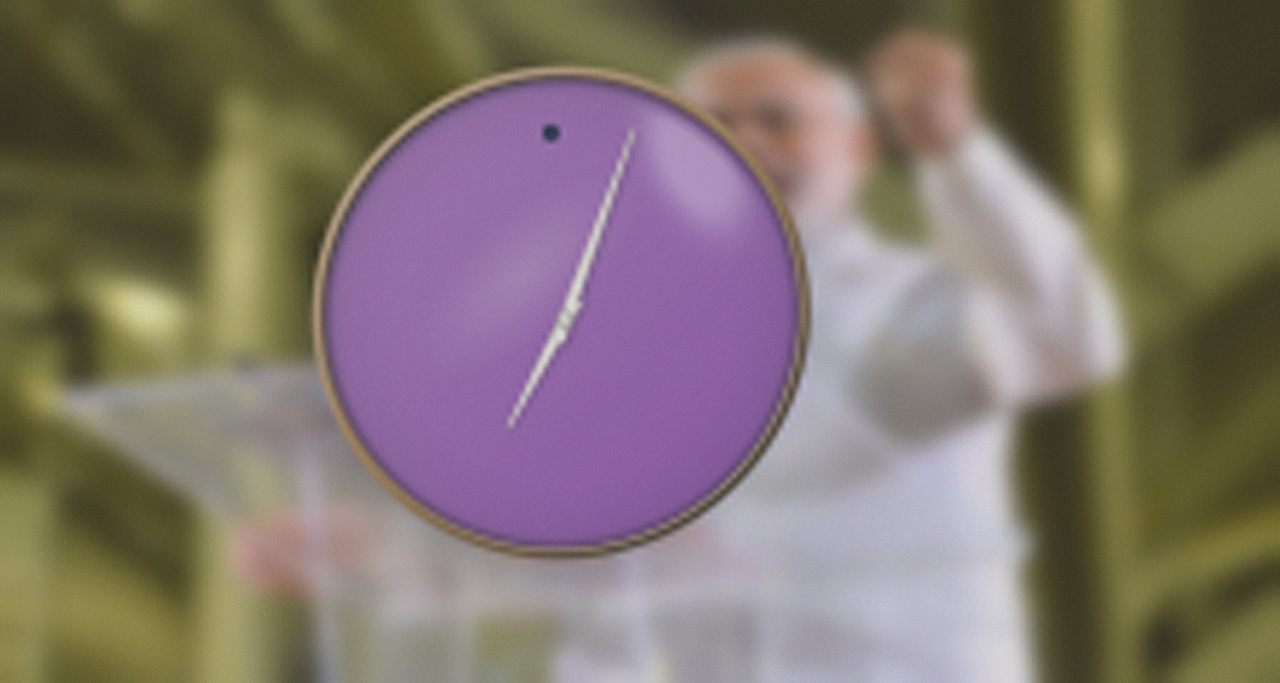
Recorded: h=7 m=4
